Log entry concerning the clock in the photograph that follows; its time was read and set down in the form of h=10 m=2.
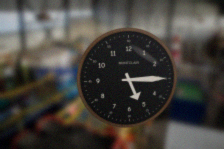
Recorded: h=5 m=15
